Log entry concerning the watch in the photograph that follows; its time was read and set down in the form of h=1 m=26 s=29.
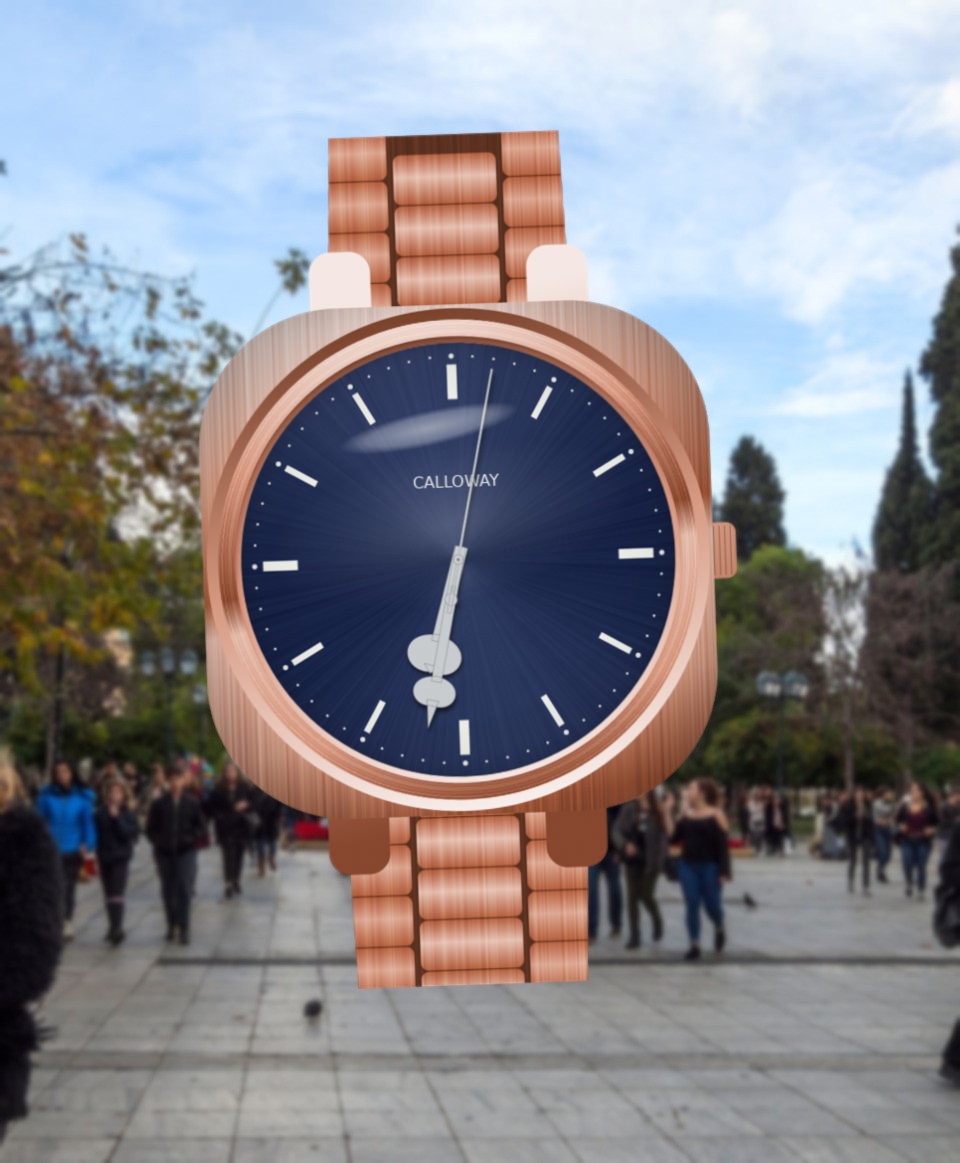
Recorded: h=6 m=32 s=2
